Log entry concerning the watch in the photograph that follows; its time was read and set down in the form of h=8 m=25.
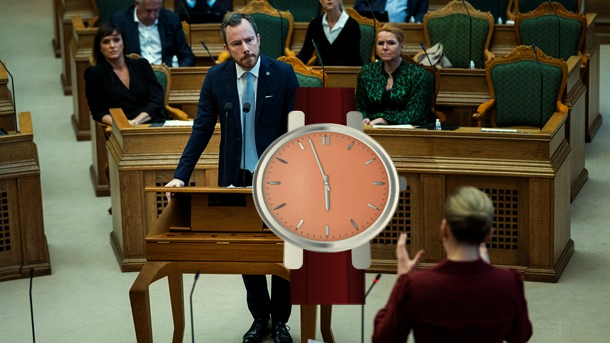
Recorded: h=5 m=57
